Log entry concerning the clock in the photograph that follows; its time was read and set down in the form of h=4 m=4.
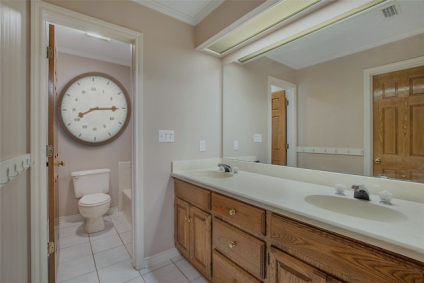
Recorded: h=8 m=15
